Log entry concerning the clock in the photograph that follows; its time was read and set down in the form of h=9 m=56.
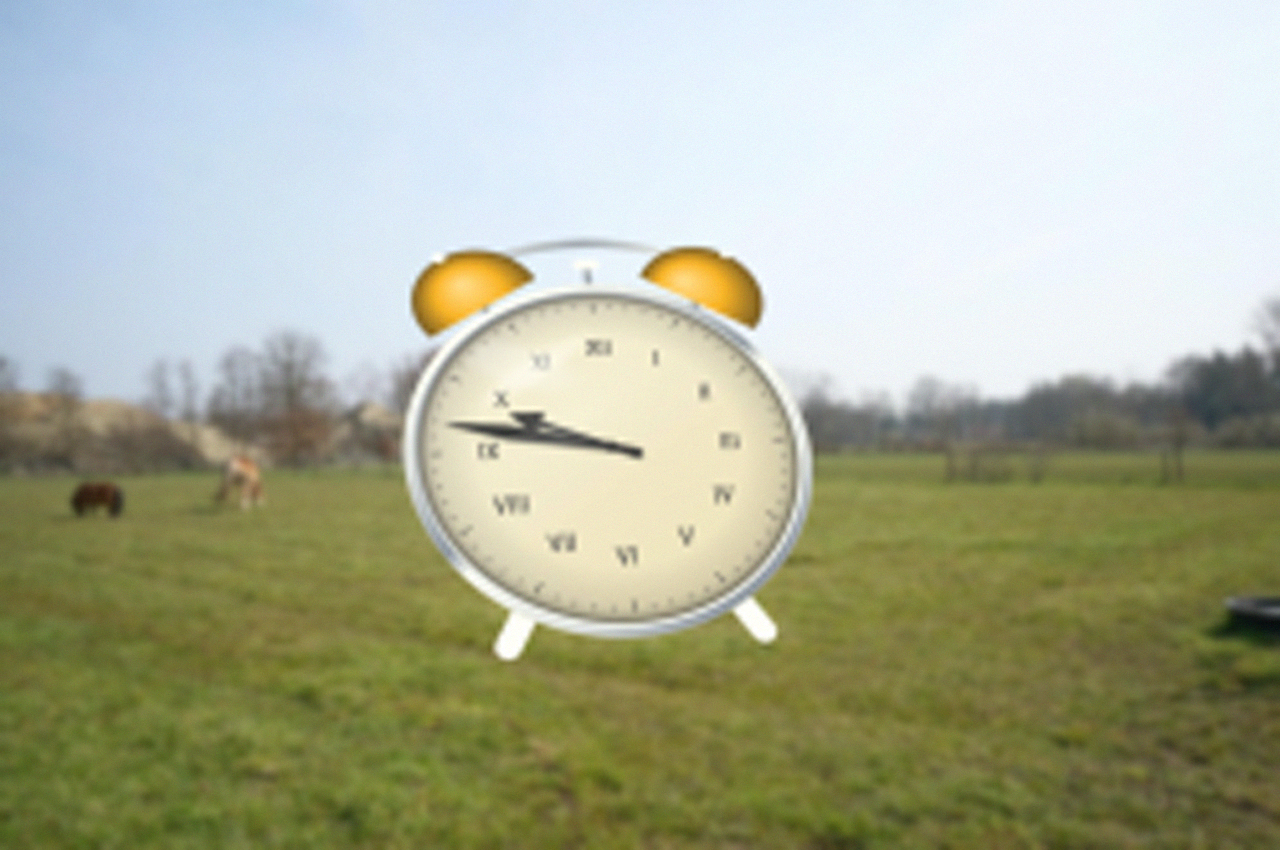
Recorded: h=9 m=47
